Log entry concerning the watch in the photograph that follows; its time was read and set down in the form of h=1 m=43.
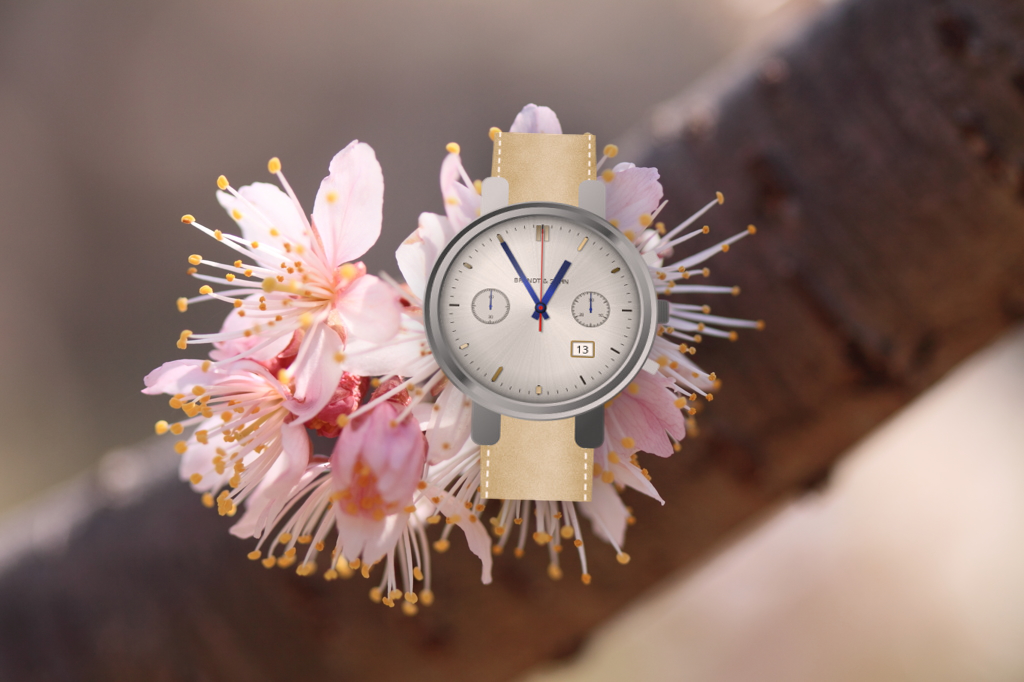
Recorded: h=12 m=55
